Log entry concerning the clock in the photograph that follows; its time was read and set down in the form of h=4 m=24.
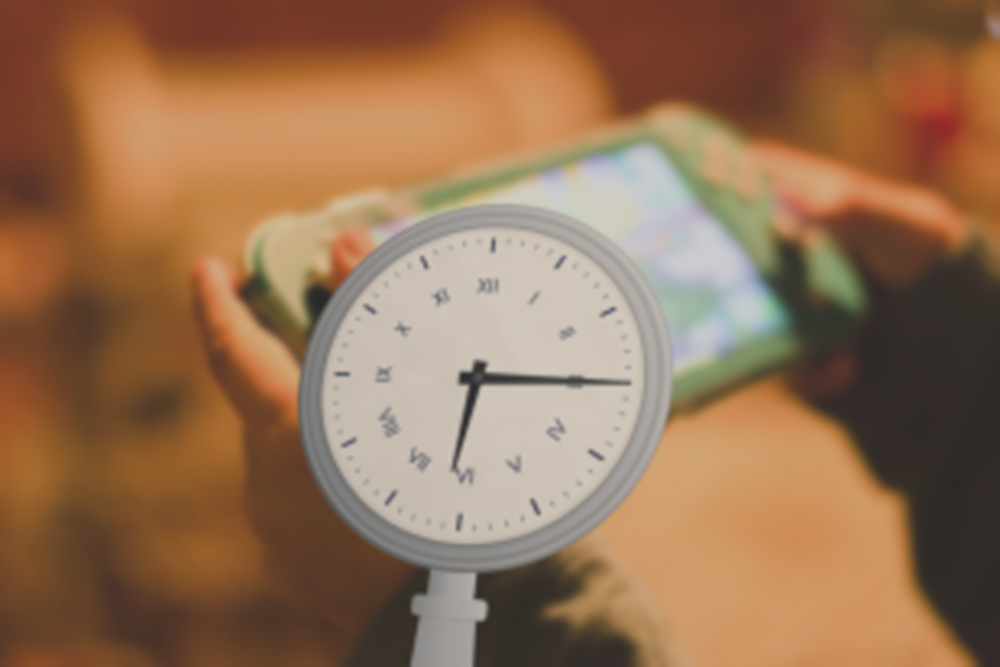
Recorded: h=6 m=15
